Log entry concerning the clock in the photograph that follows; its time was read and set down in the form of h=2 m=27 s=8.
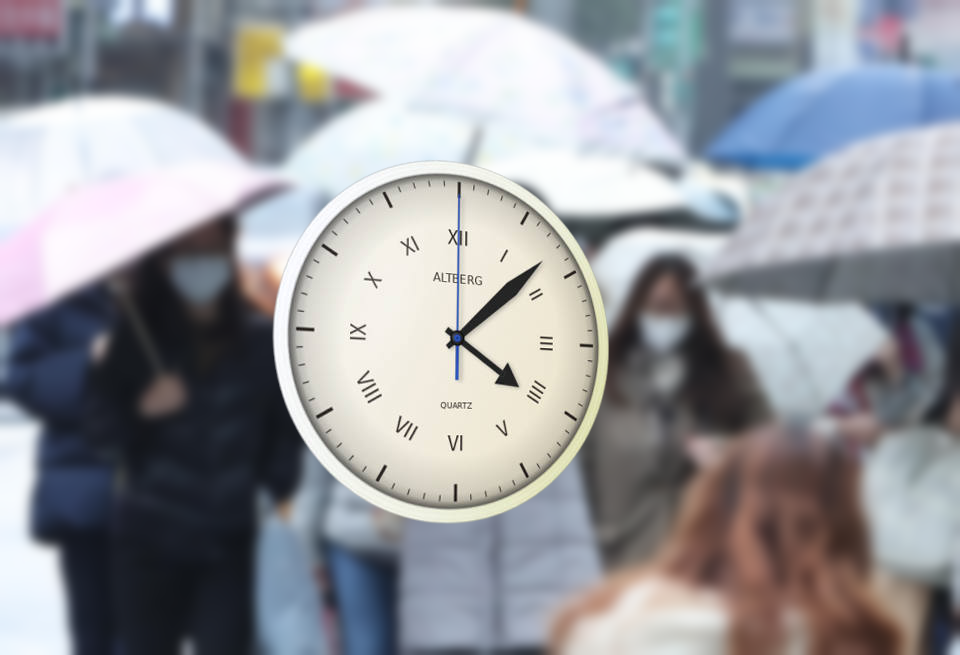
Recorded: h=4 m=8 s=0
